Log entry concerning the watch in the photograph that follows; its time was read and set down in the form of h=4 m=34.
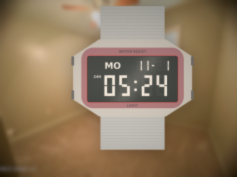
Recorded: h=5 m=24
